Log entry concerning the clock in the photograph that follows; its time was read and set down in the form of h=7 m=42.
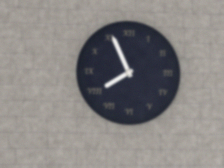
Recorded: h=7 m=56
